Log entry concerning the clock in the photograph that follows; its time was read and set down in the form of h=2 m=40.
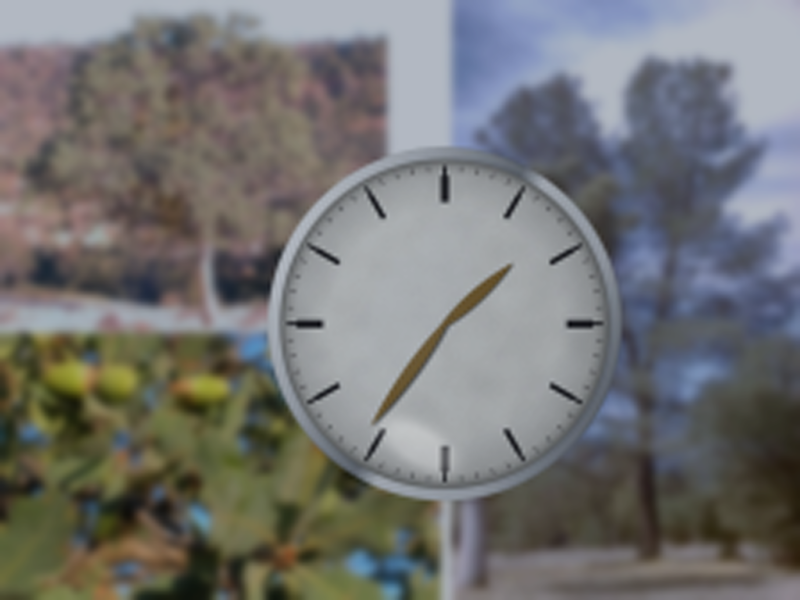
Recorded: h=1 m=36
